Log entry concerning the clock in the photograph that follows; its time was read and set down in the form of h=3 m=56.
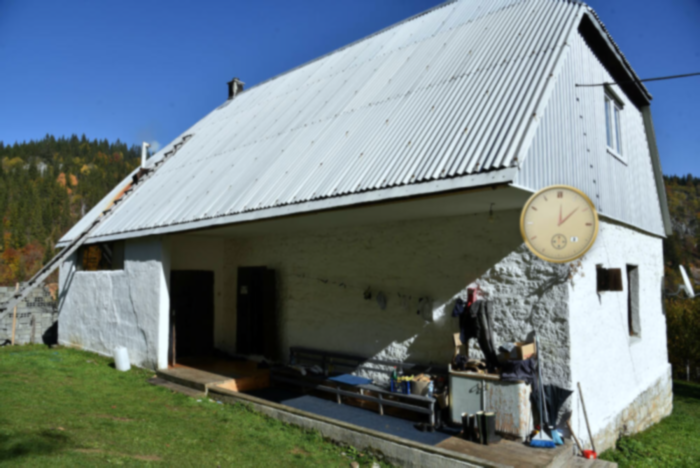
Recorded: h=12 m=8
